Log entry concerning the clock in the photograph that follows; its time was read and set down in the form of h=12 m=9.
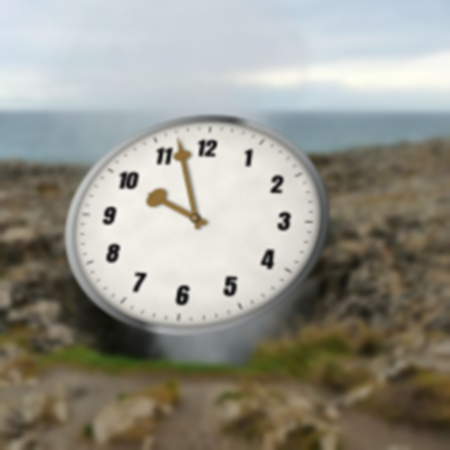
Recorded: h=9 m=57
